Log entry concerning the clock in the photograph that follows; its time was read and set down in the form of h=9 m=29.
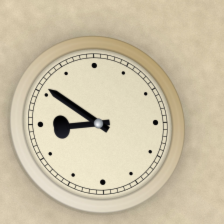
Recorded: h=8 m=51
